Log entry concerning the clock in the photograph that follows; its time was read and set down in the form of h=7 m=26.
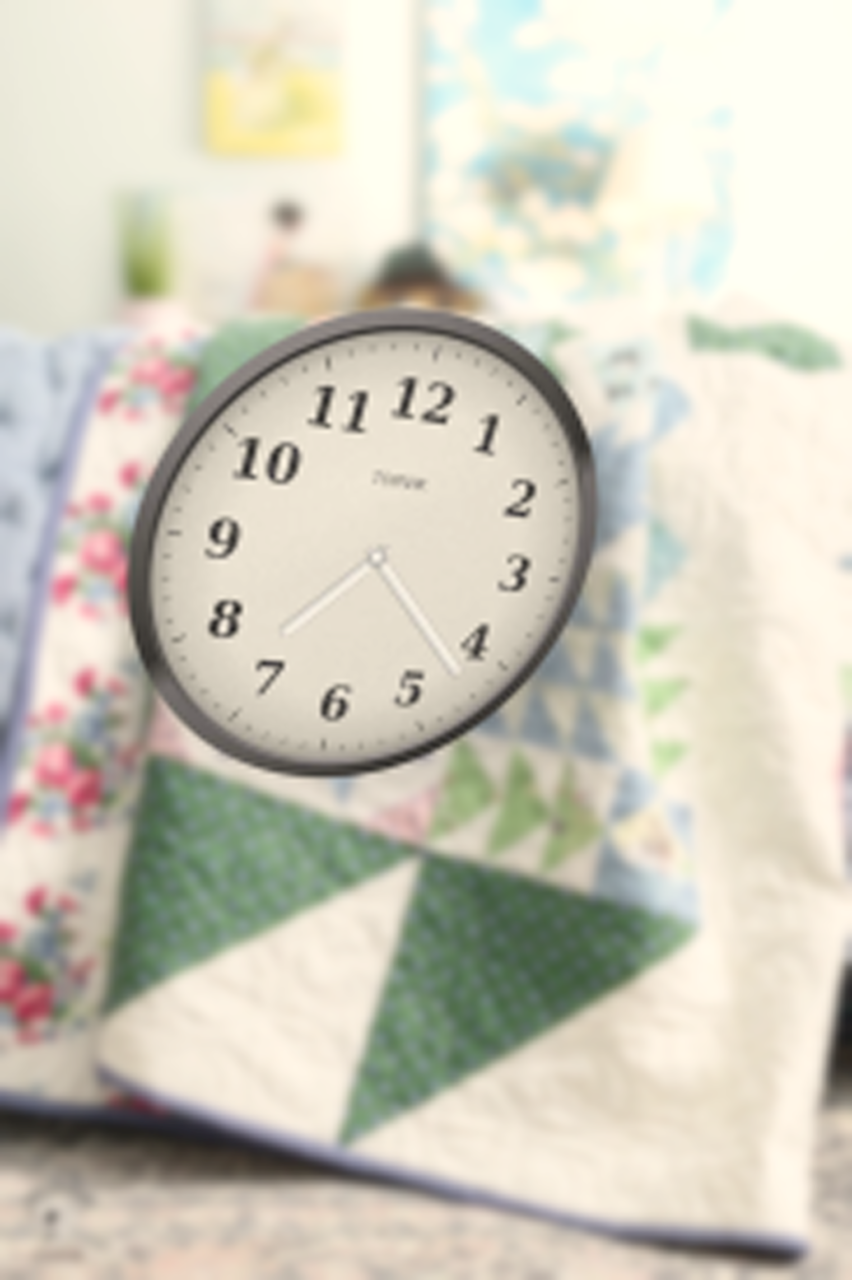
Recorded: h=7 m=22
